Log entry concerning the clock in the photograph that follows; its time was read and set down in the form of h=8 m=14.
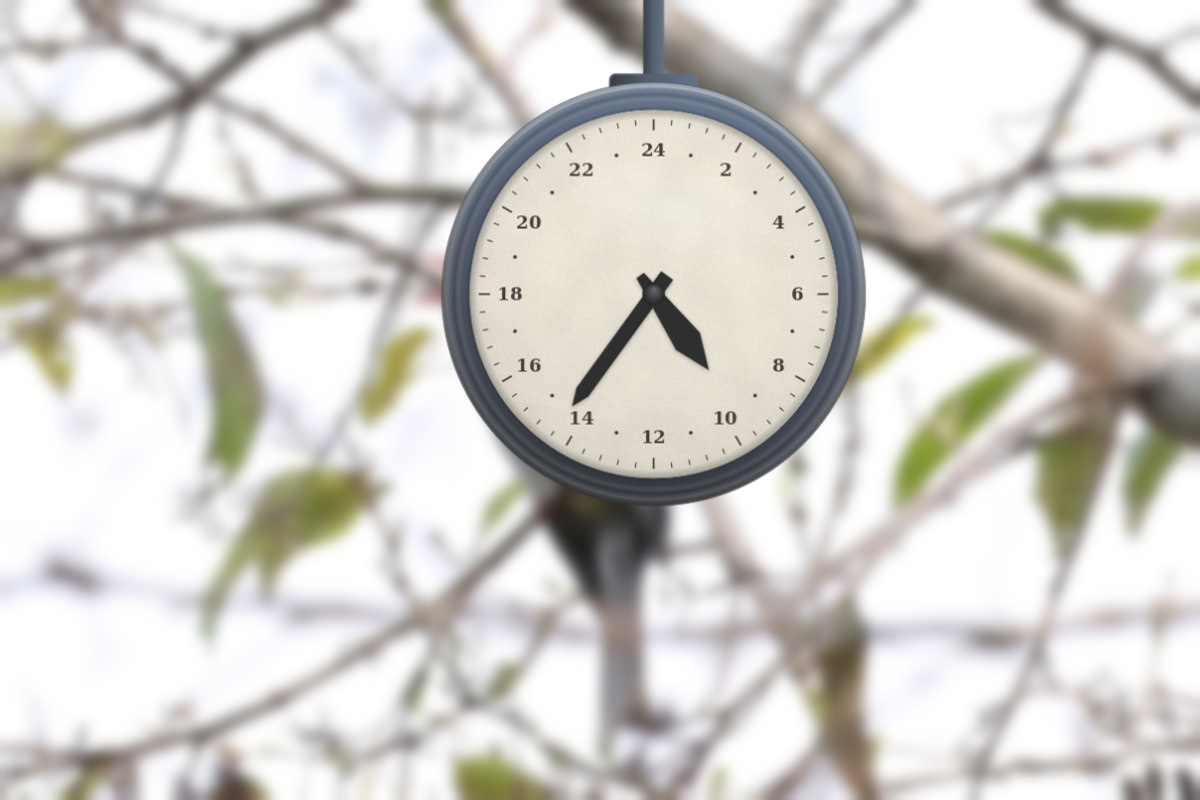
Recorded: h=9 m=36
